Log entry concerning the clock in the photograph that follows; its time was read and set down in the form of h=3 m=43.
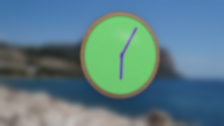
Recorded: h=6 m=5
